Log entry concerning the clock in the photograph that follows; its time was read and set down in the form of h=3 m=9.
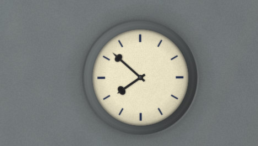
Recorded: h=7 m=52
